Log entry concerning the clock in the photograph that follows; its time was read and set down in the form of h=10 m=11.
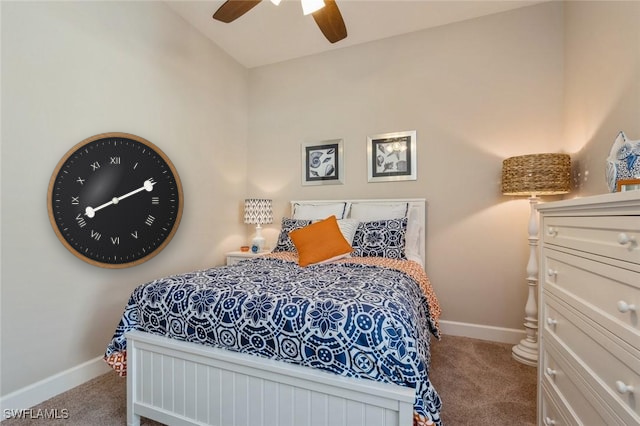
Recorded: h=8 m=11
